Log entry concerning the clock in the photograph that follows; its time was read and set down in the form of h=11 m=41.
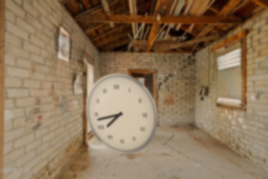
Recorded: h=7 m=43
